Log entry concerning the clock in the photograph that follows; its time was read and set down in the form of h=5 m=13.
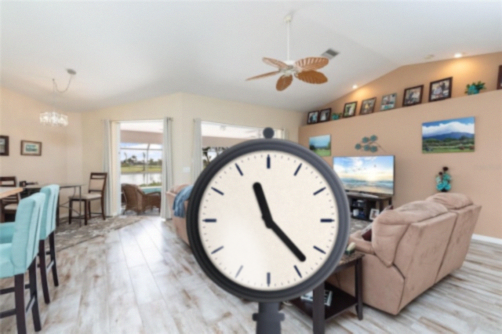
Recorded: h=11 m=23
